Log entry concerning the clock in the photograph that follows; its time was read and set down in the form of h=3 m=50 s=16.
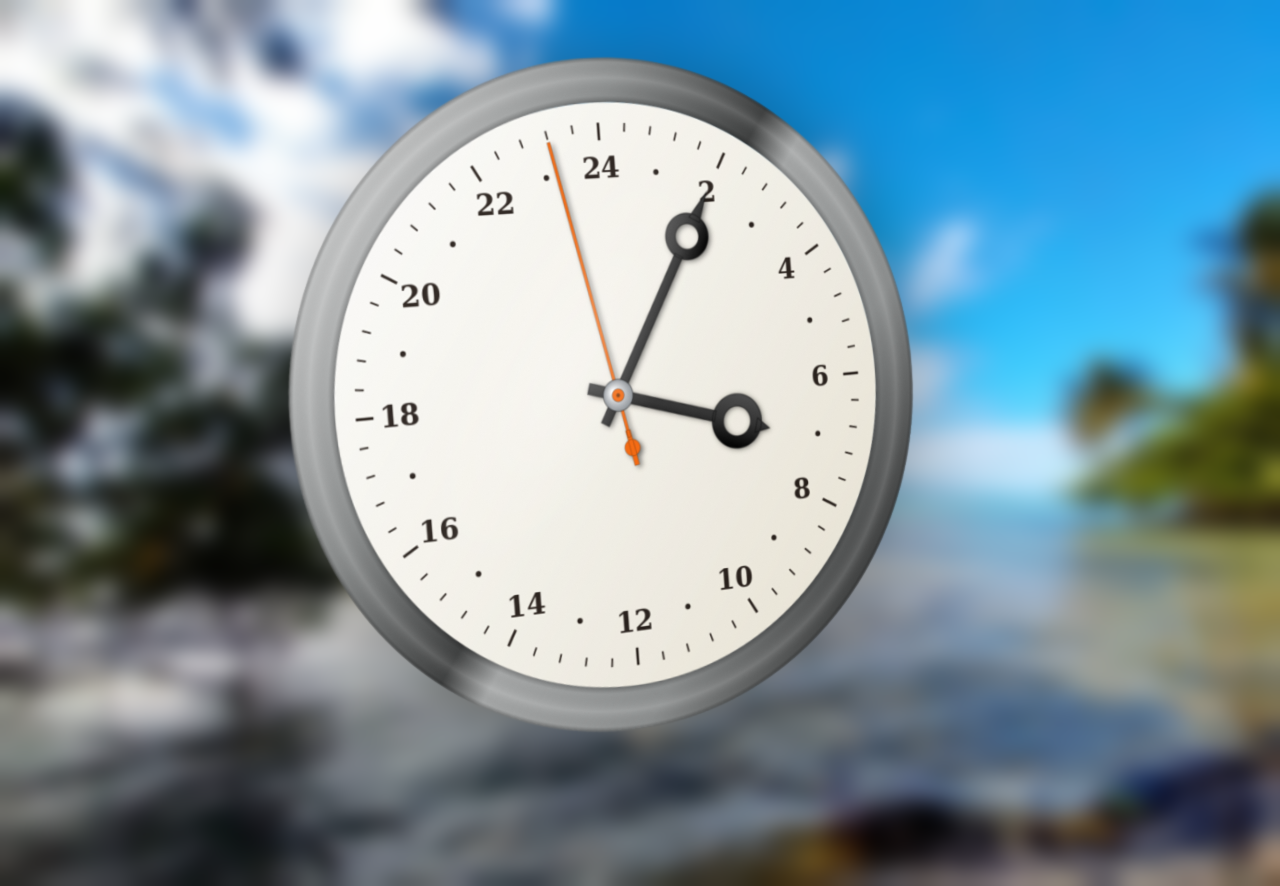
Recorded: h=7 m=4 s=58
